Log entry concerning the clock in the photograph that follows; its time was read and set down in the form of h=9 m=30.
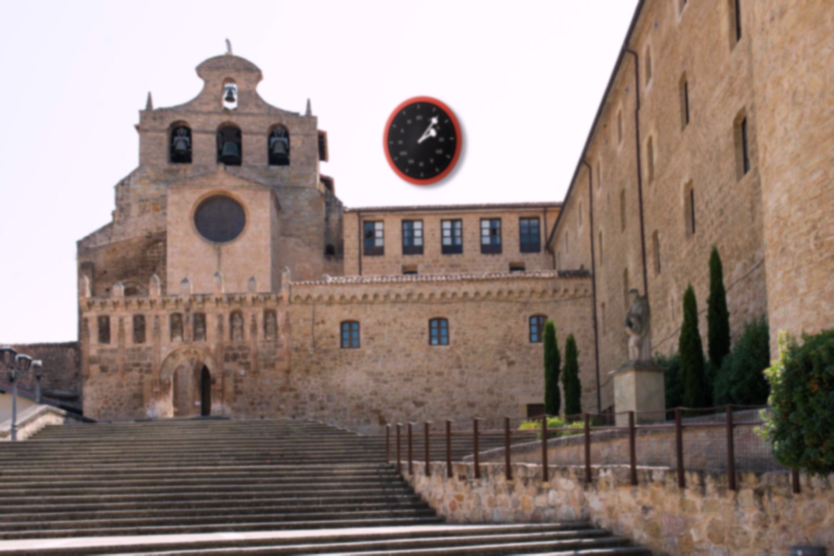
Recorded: h=2 m=7
